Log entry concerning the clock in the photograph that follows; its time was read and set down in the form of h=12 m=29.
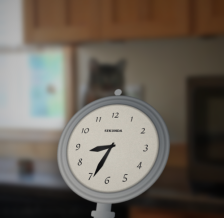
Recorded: h=8 m=34
